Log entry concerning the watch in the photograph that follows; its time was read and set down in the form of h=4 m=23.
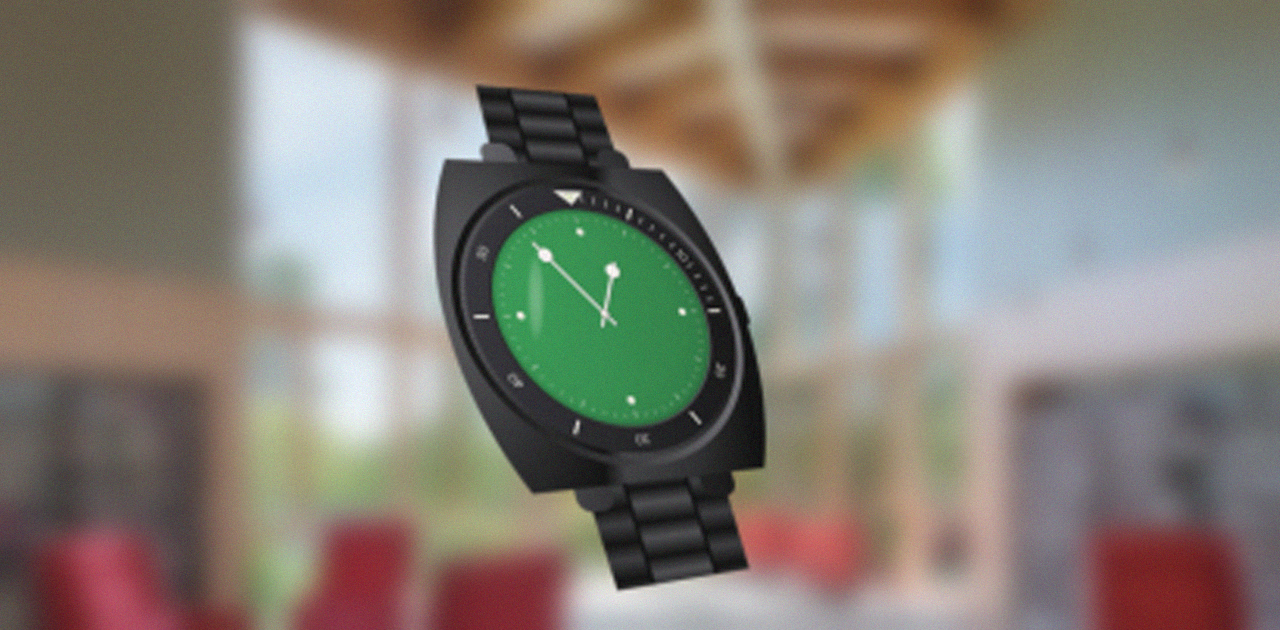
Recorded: h=12 m=54
